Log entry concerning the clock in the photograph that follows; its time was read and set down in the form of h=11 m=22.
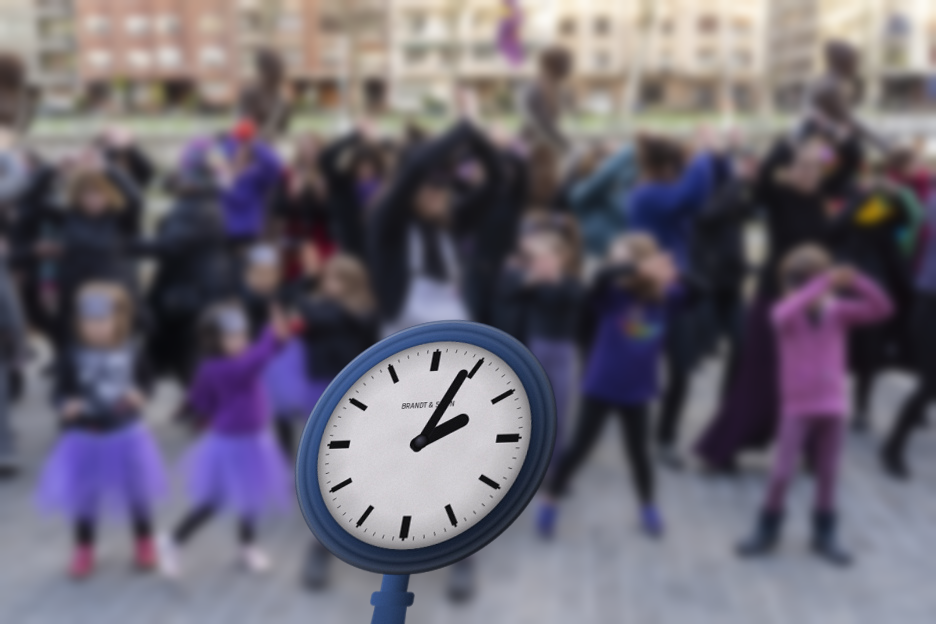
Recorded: h=2 m=4
